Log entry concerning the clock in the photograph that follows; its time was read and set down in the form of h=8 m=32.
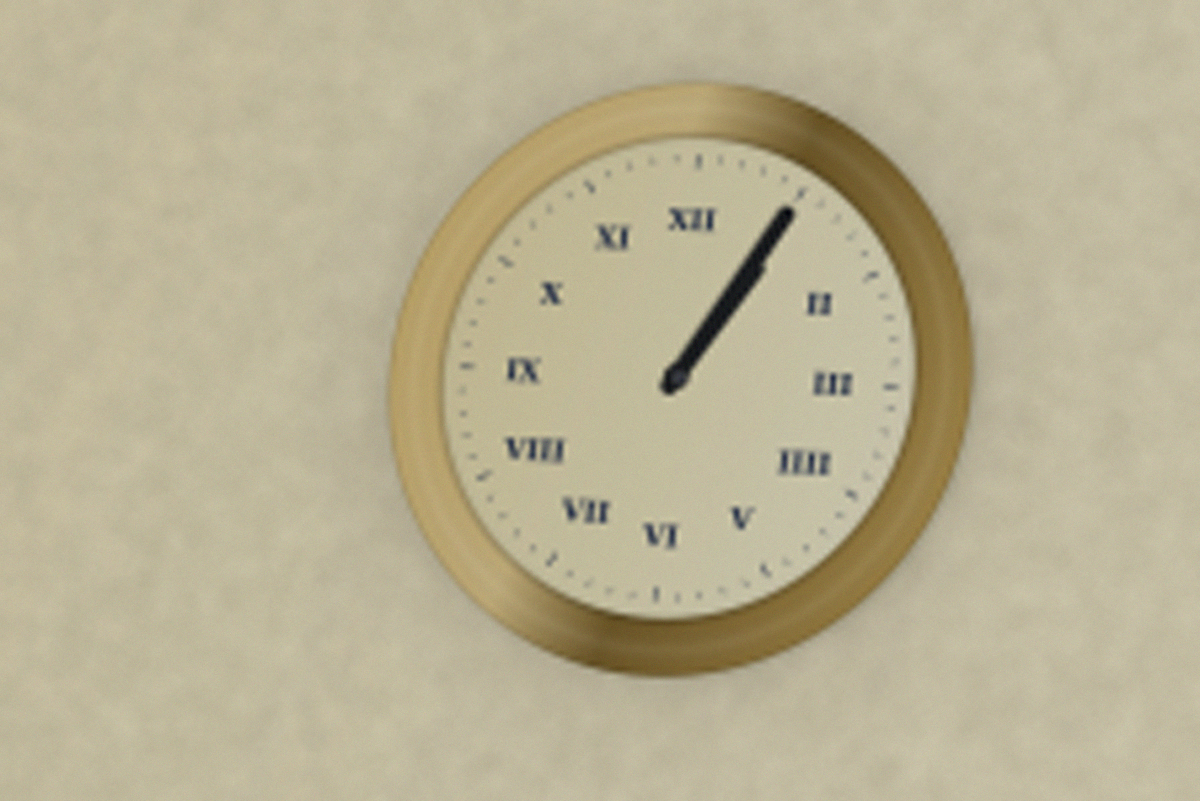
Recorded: h=1 m=5
